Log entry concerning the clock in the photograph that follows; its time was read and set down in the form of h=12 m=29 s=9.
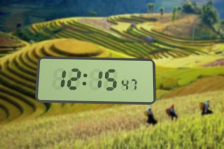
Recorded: h=12 m=15 s=47
